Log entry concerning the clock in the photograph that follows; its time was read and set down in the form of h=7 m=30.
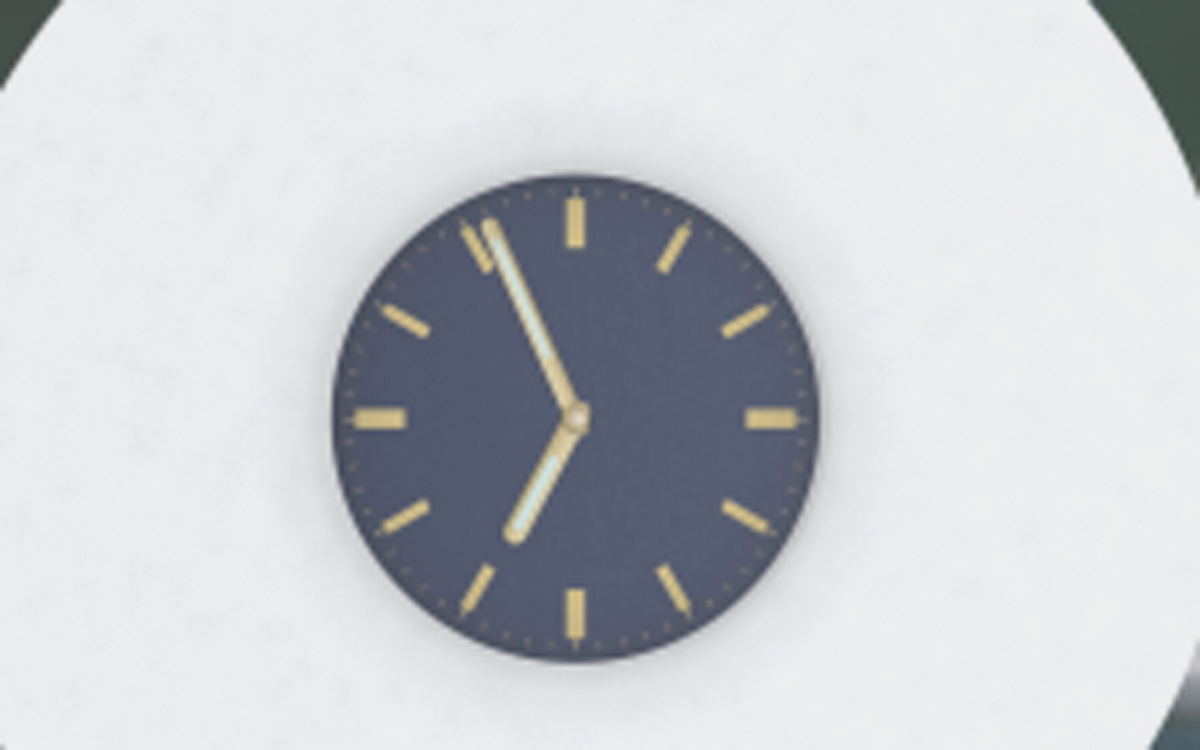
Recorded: h=6 m=56
